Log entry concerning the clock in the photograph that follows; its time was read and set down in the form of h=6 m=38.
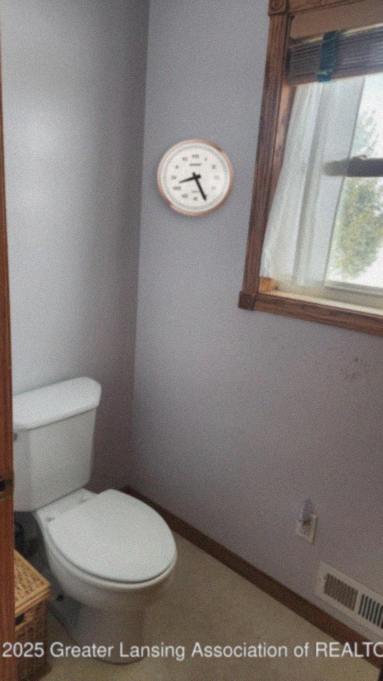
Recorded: h=8 m=26
